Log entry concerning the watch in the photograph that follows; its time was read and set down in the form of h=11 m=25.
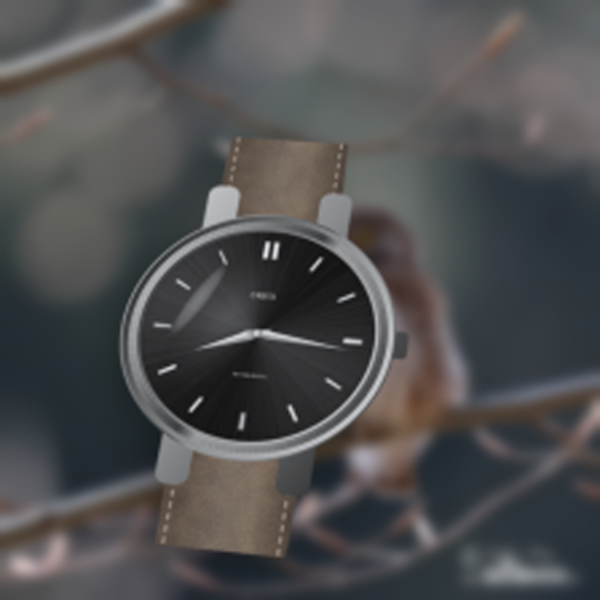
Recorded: h=8 m=16
